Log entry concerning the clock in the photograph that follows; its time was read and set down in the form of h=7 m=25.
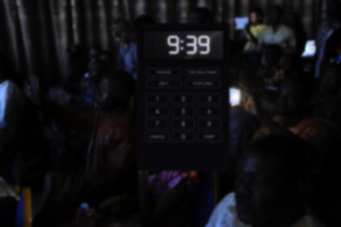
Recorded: h=9 m=39
